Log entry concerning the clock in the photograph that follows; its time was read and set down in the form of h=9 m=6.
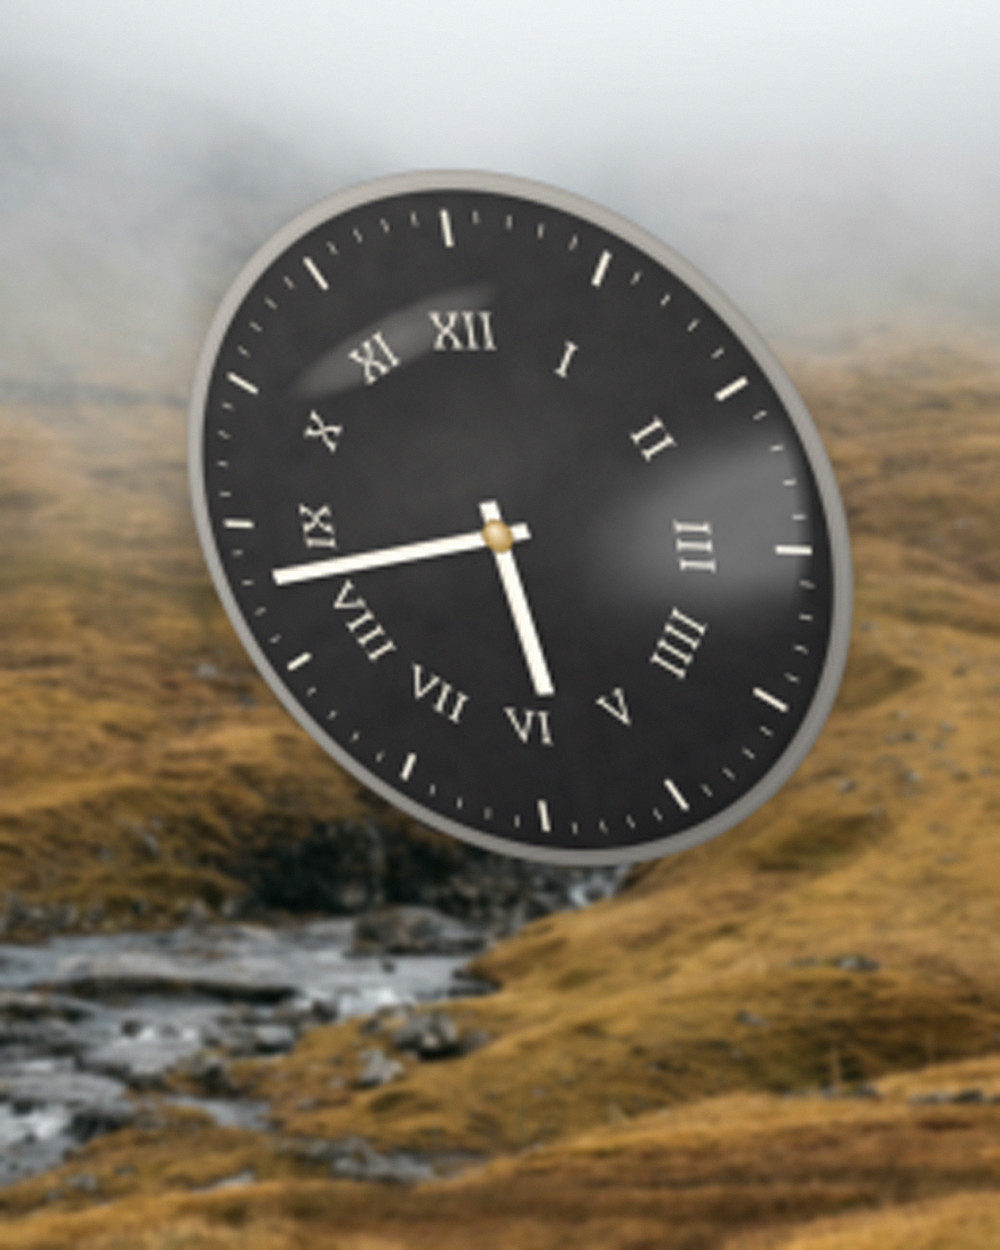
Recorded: h=5 m=43
